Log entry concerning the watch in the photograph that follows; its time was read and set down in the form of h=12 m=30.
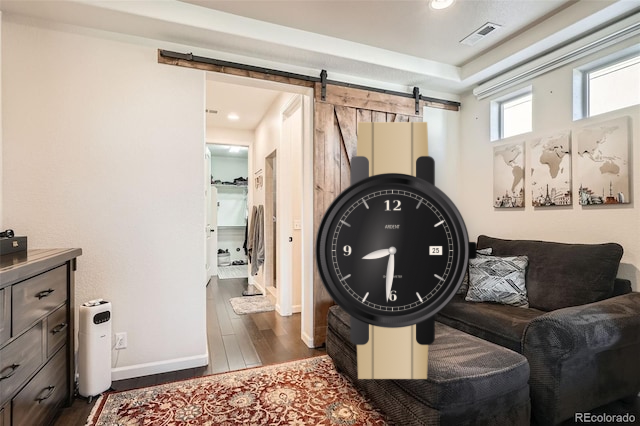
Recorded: h=8 m=31
